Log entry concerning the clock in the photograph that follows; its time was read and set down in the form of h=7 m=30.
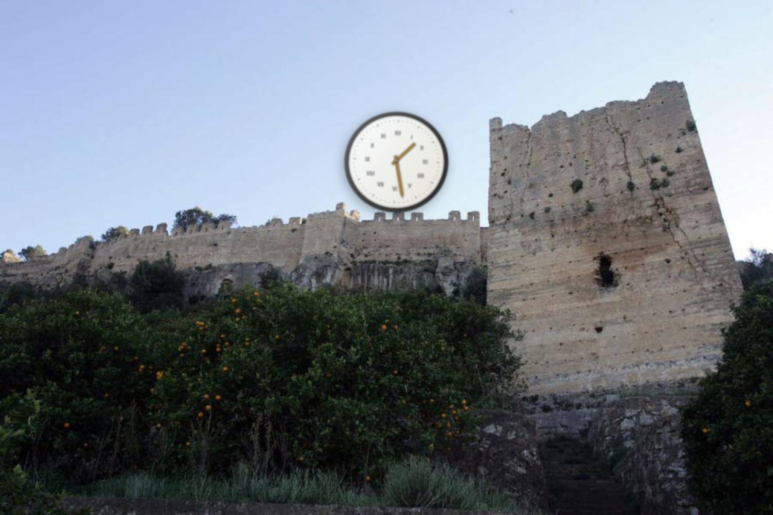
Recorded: h=1 m=28
